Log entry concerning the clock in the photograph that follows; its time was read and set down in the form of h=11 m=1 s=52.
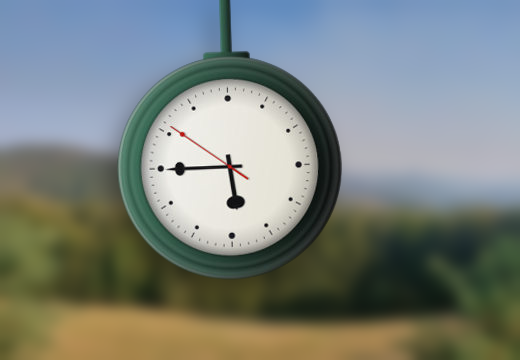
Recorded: h=5 m=44 s=51
